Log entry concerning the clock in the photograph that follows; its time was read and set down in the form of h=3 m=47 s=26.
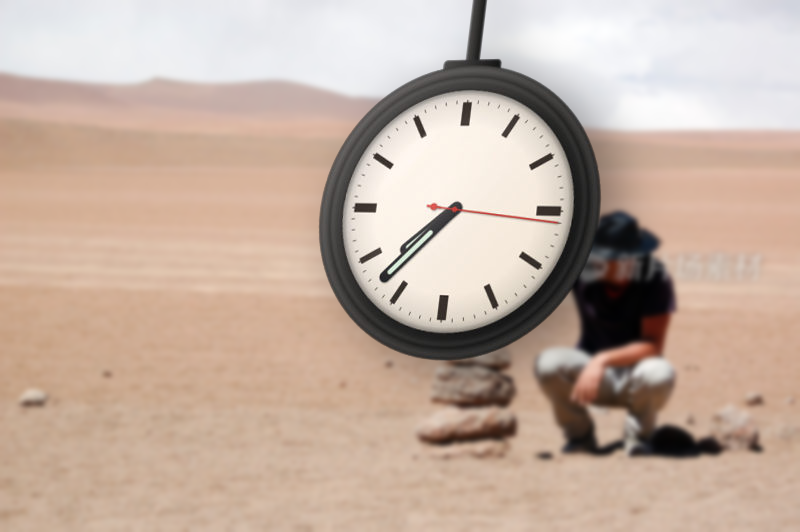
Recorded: h=7 m=37 s=16
